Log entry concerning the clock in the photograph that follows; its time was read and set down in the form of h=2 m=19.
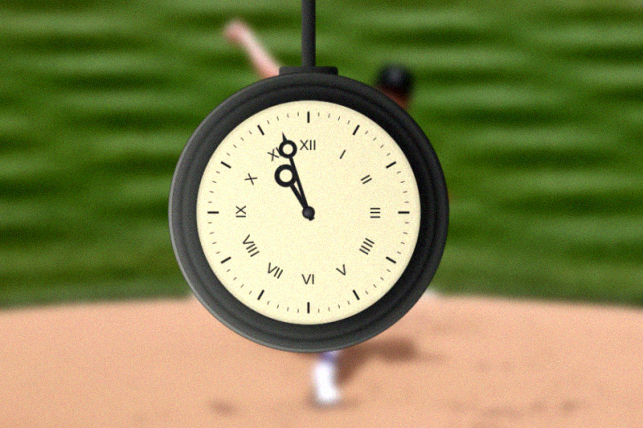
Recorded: h=10 m=57
